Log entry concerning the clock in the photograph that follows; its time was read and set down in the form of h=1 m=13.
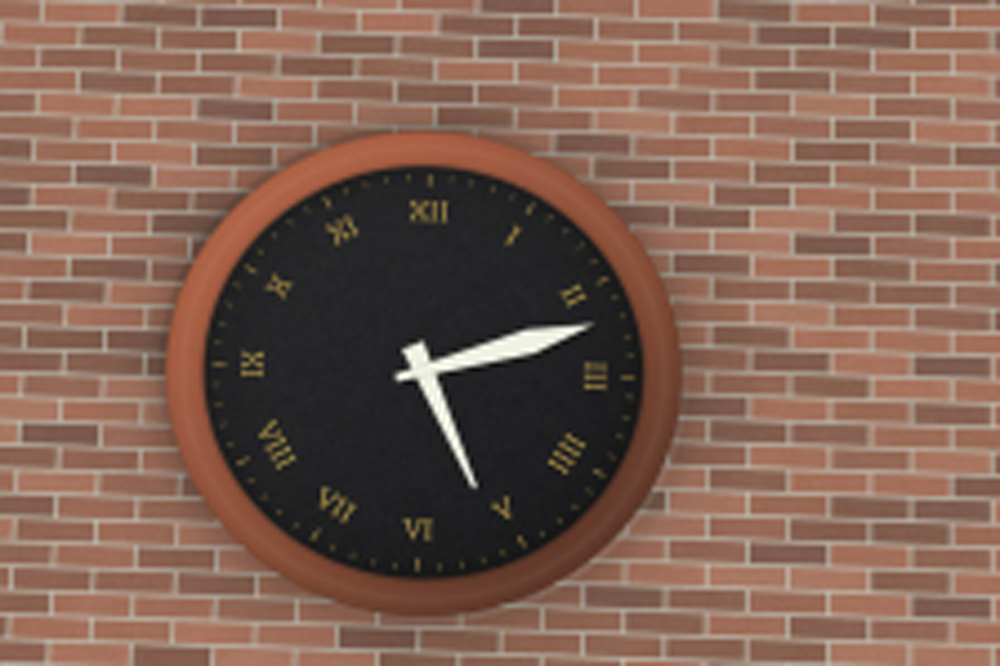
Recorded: h=5 m=12
